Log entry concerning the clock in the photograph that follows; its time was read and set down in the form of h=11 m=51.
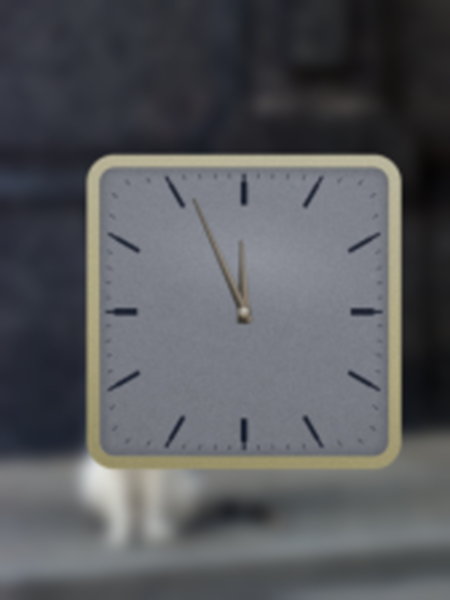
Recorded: h=11 m=56
